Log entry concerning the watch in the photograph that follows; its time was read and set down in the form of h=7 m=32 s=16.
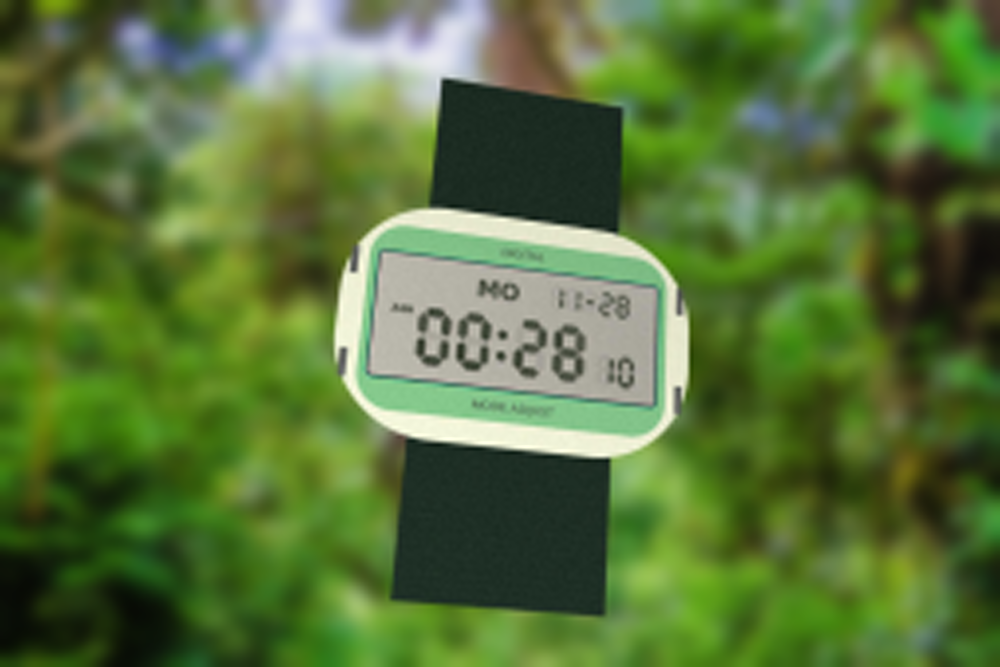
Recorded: h=0 m=28 s=10
